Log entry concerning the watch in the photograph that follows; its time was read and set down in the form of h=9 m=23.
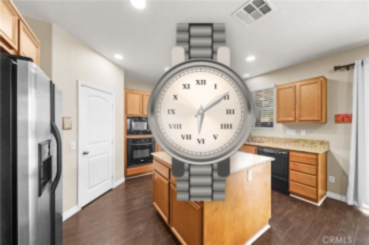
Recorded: h=6 m=9
